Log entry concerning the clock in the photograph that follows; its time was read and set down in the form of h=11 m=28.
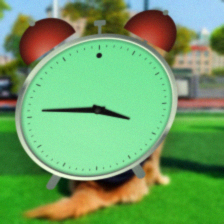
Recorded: h=3 m=46
